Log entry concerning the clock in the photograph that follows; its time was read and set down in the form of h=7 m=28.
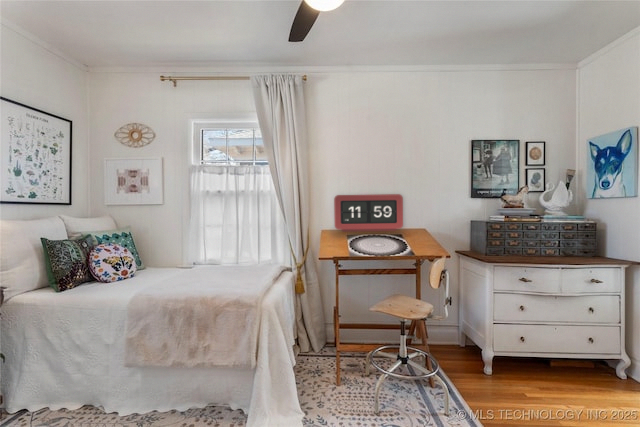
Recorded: h=11 m=59
